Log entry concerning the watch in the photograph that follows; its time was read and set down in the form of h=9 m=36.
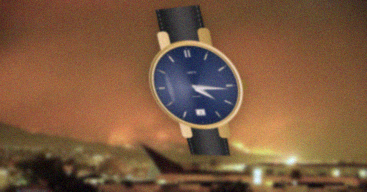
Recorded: h=4 m=16
